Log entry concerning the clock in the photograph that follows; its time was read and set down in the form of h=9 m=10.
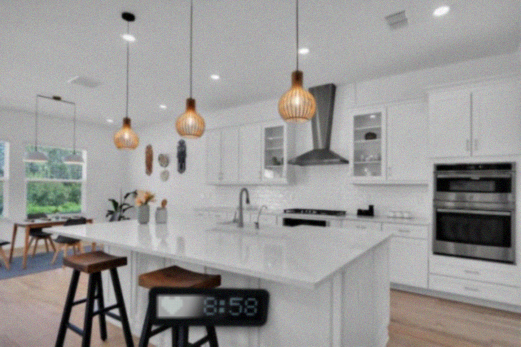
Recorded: h=8 m=58
